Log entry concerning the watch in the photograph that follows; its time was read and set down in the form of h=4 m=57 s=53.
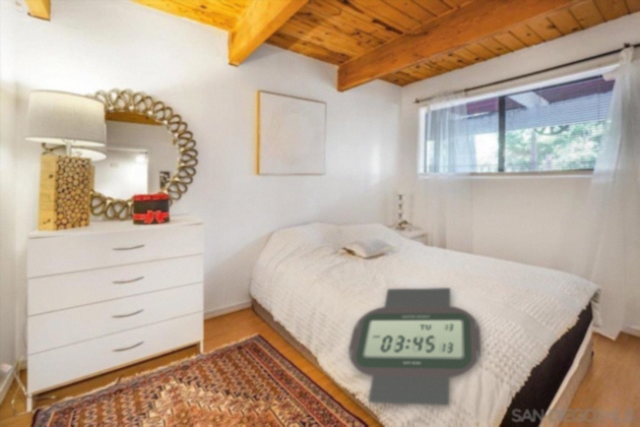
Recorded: h=3 m=45 s=13
